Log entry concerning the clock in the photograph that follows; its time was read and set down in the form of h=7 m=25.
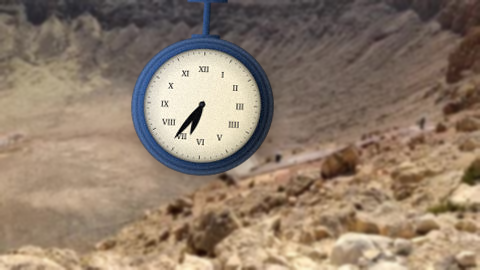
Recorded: h=6 m=36
